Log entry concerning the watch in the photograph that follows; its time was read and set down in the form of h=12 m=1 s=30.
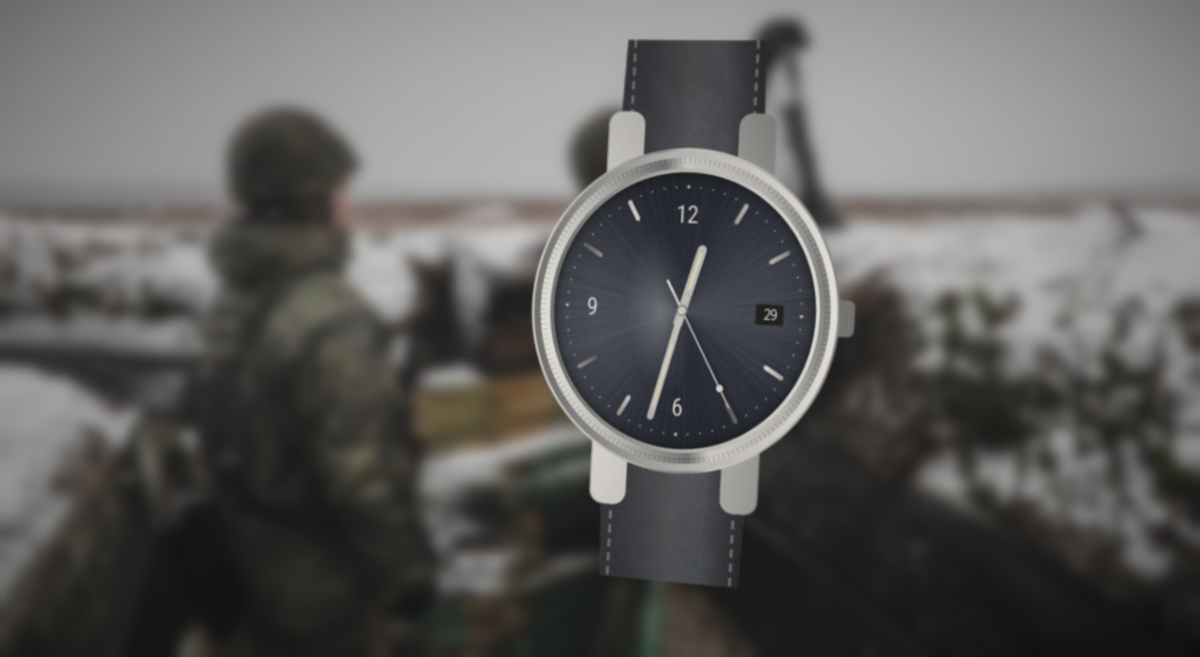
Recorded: h=12 m=32 s=25
